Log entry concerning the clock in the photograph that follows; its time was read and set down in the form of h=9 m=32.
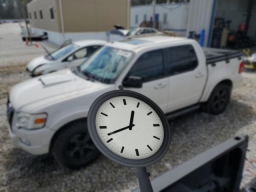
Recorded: h=12 m=42
